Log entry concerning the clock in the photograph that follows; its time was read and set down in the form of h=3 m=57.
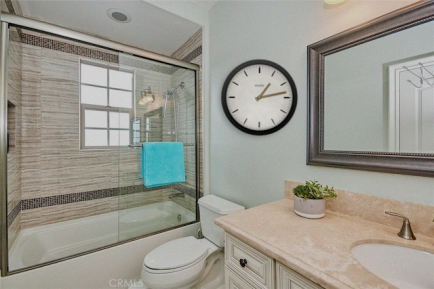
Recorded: h=1 m=13
